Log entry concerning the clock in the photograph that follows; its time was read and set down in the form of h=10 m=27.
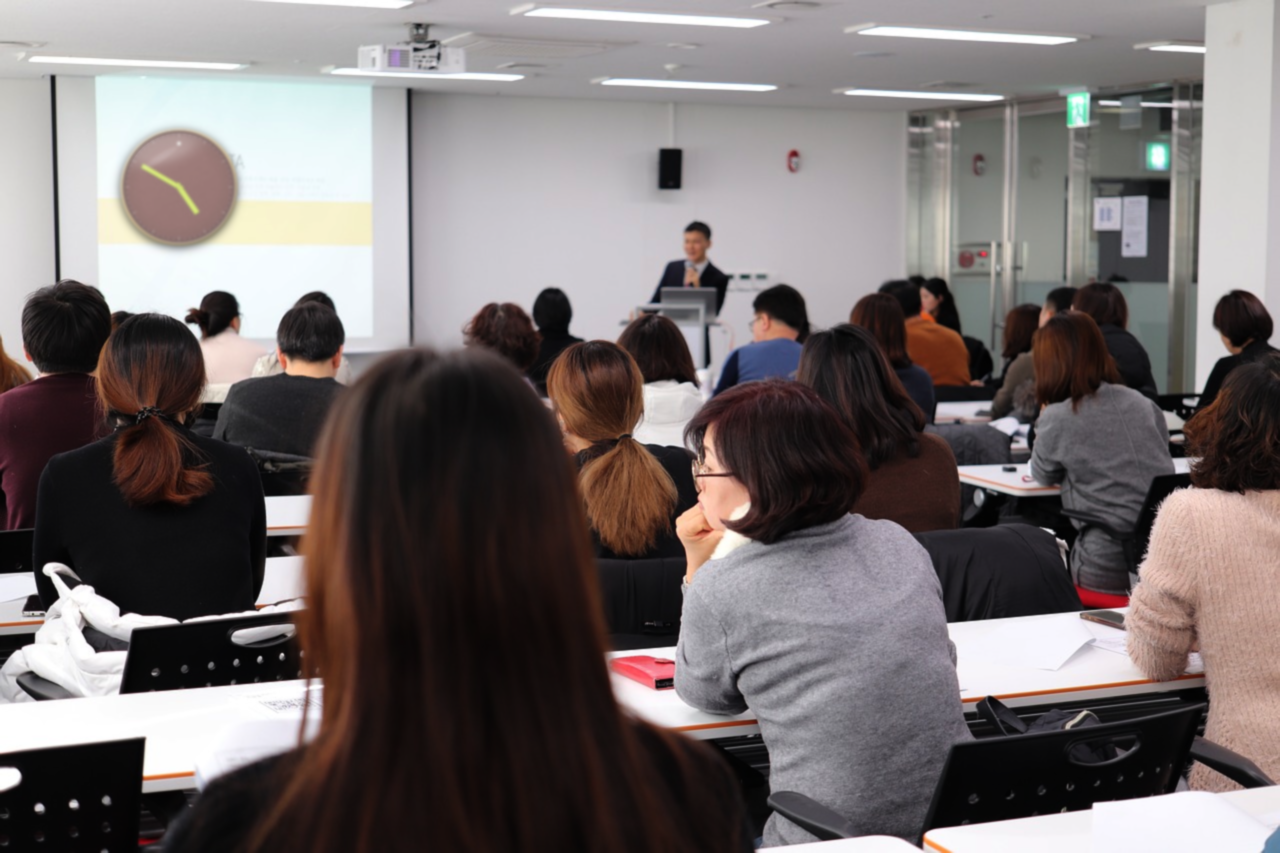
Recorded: h=4 m=50
